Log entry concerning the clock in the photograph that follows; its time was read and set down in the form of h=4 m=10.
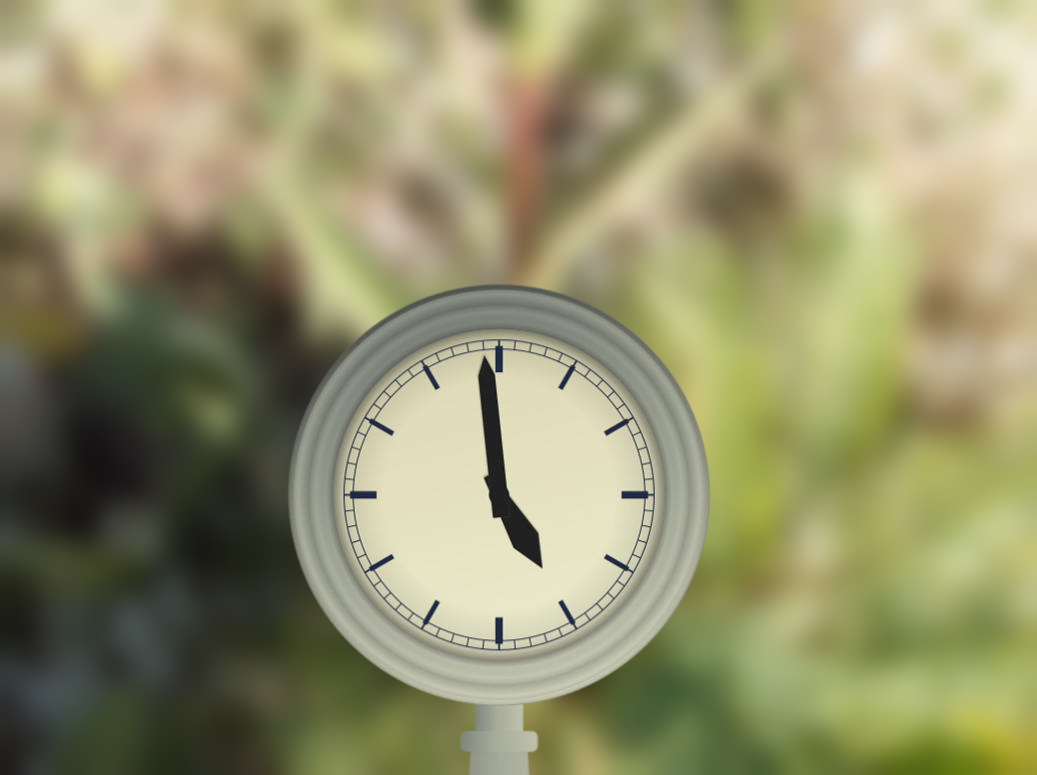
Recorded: h=4 m=59
